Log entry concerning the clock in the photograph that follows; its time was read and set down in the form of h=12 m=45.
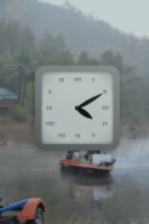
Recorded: h=4 m=10
